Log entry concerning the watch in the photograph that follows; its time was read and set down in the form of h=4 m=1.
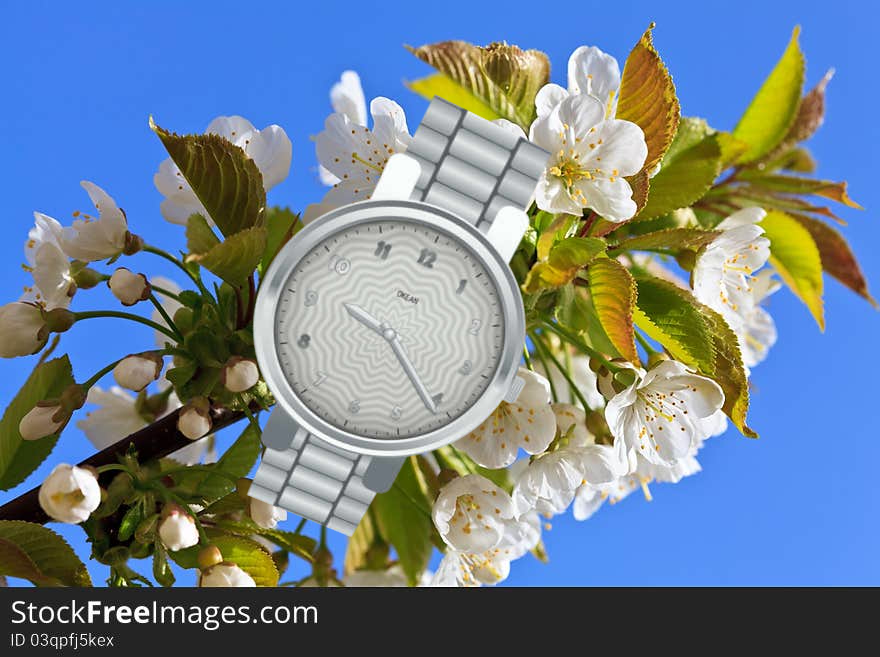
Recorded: h=9 m=21
